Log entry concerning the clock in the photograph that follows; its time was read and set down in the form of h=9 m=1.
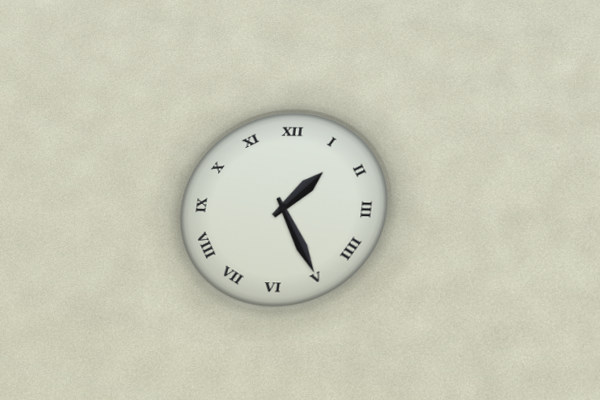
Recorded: h=1 m=25
